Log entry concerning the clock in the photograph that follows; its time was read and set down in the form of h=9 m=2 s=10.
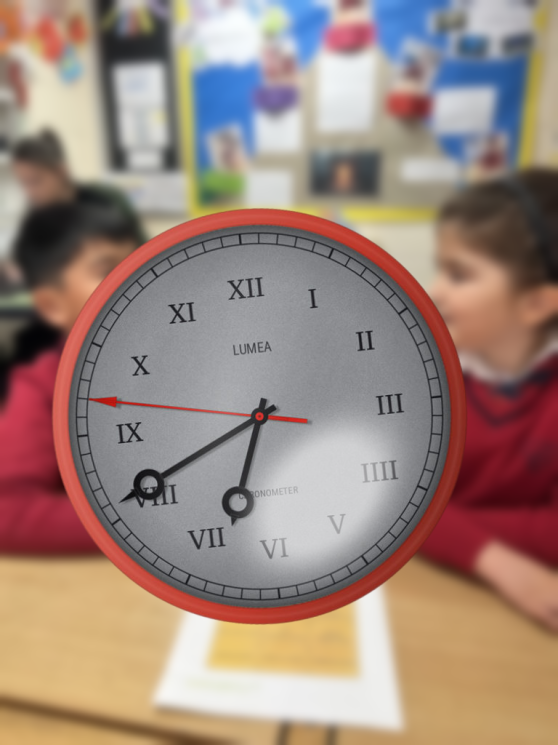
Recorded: h=6 m=40 s=47
